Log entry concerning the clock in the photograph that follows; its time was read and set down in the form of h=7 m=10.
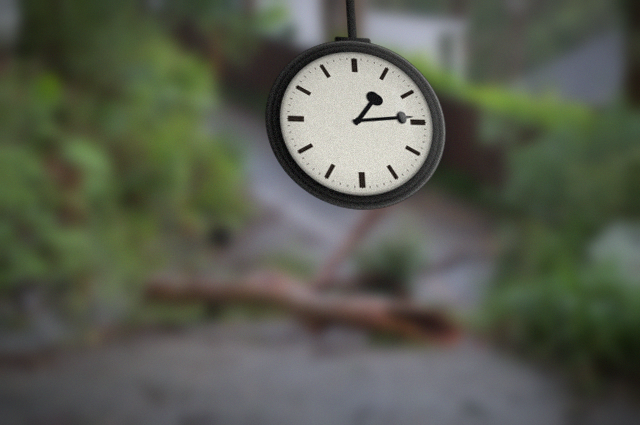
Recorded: h=1 m=14
